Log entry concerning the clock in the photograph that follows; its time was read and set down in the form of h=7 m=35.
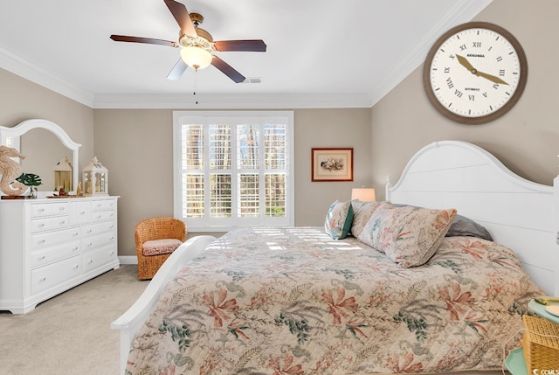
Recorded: h=10 m=18
